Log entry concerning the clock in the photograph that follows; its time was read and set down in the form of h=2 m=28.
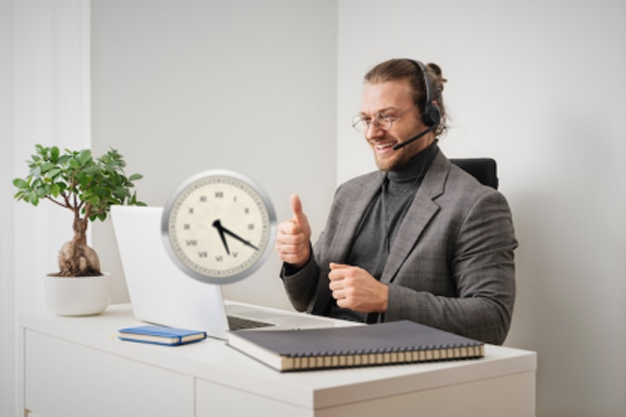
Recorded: h=5 m=20
